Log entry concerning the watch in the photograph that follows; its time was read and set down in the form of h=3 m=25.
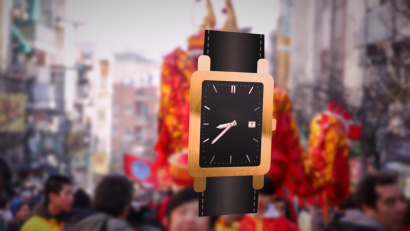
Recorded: h=8 m=38
